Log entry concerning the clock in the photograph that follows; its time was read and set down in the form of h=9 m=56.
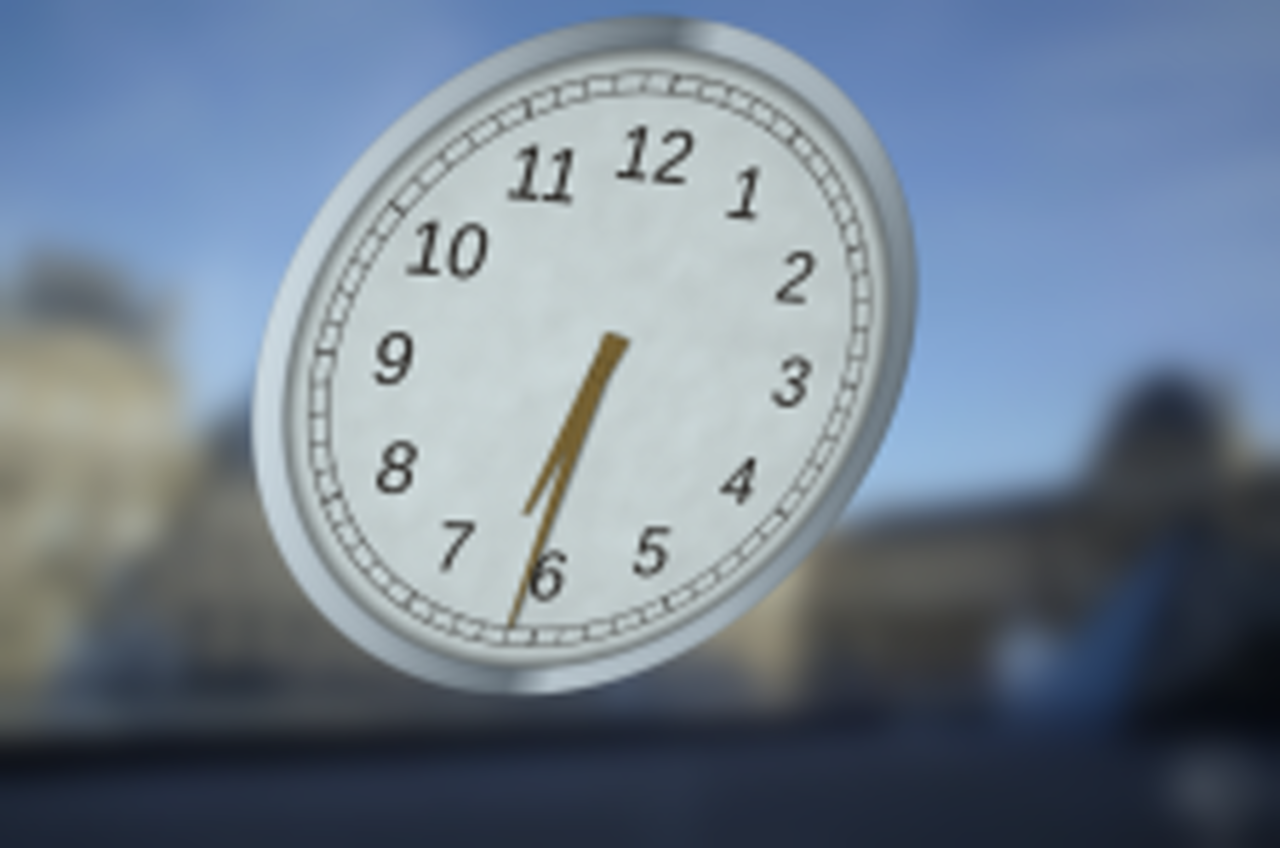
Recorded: h=6 m=31
